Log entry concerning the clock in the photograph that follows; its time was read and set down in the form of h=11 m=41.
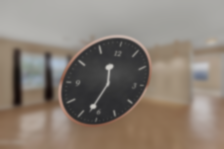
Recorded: h=11 m=33
